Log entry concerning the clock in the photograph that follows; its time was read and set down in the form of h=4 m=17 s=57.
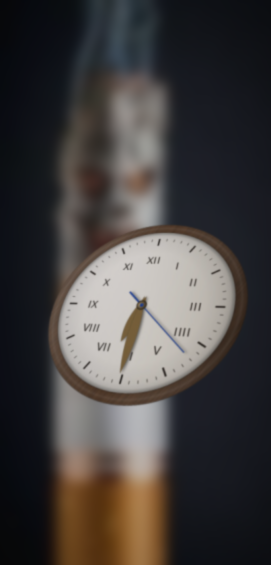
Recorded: h=6 m=30 s=22
